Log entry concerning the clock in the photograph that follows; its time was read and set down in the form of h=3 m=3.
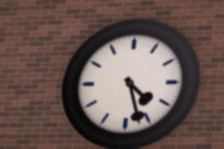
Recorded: h=4 m=27
